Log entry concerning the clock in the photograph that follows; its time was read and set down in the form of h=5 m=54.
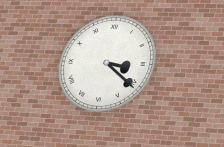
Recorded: h=3 m=21
